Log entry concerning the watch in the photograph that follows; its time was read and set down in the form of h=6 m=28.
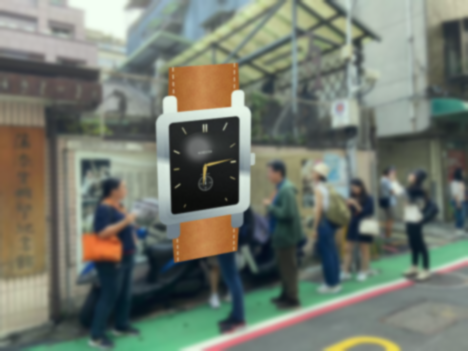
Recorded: h=6 m=14
